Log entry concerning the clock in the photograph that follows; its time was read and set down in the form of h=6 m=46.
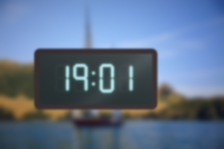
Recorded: h=19 m=1
